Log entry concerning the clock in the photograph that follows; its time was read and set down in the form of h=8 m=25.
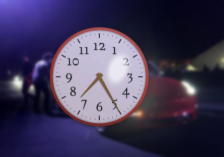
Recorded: h=7 m=25
